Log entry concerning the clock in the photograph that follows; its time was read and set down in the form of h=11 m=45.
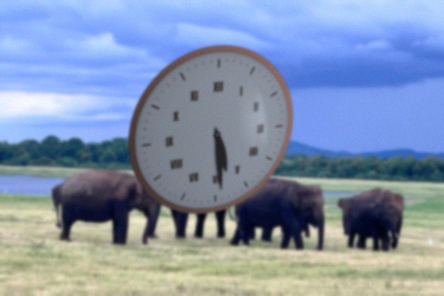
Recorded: h=5 m=29
